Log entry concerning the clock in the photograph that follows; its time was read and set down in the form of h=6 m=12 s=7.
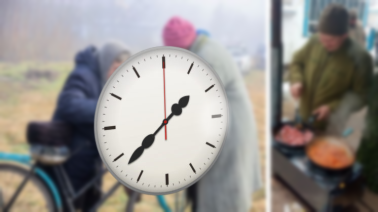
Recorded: h=1 m=38 s=0
